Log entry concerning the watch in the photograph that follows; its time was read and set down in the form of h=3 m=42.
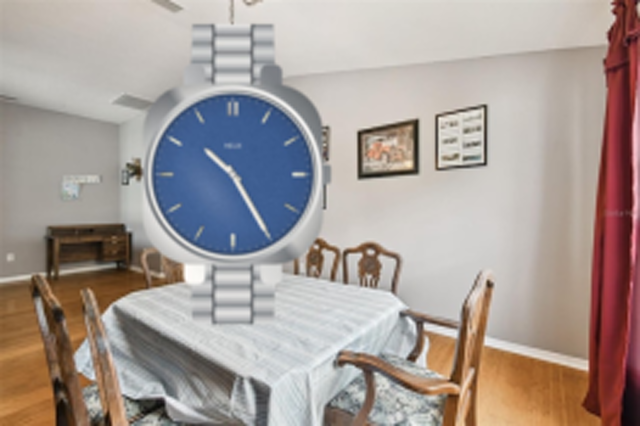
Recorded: h=10 m=25
